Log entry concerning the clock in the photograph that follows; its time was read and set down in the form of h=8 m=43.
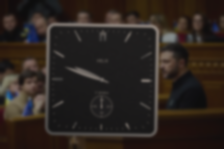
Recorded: h=9 m=48
